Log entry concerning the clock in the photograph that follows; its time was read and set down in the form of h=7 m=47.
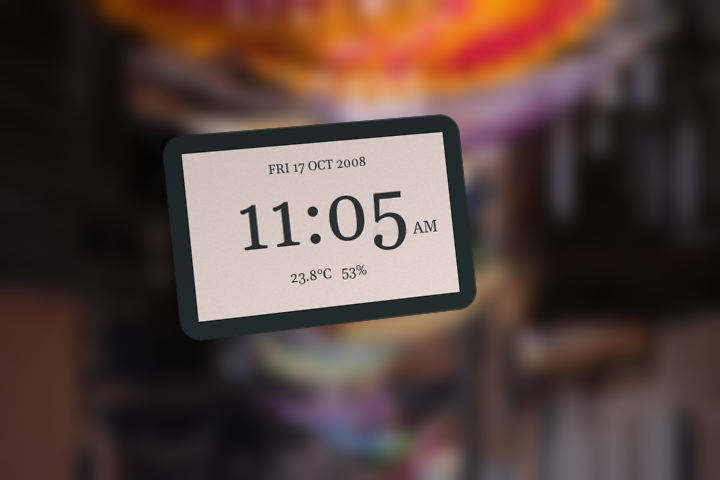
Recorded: h=11 m=5
